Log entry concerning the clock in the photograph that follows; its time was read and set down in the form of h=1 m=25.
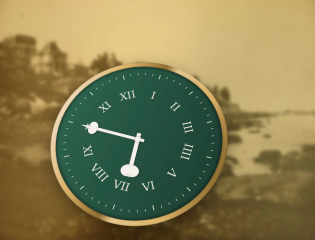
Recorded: h=6 m=50
